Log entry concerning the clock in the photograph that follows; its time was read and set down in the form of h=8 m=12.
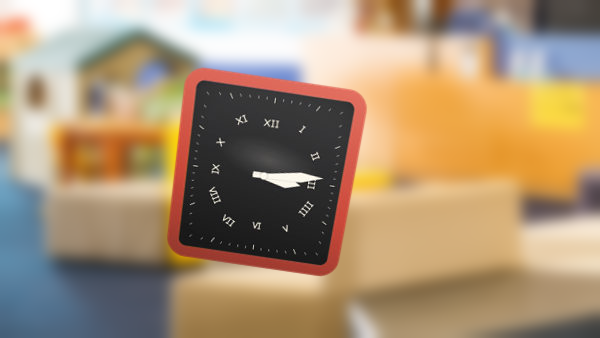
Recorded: h=3 m=14
